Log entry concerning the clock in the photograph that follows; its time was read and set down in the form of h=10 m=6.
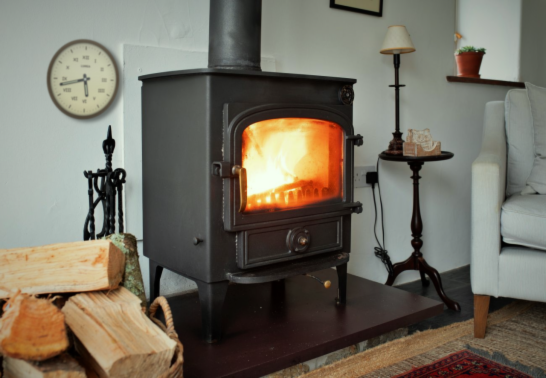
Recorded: h=5 m=43
